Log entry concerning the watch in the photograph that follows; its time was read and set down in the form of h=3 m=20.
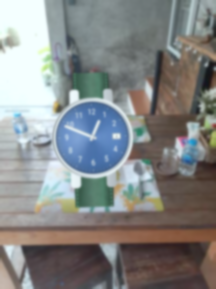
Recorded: h=12 m=49
